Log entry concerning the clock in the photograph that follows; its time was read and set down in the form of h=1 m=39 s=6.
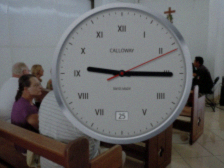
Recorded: h=9 m=15 s=11
